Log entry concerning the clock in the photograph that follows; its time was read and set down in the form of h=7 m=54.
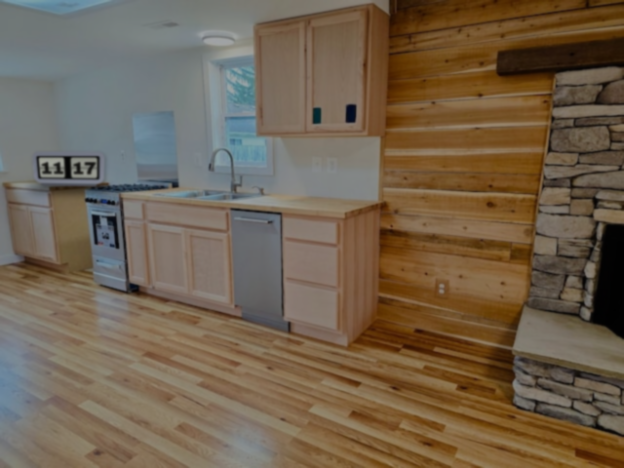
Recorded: h=11 m=17
